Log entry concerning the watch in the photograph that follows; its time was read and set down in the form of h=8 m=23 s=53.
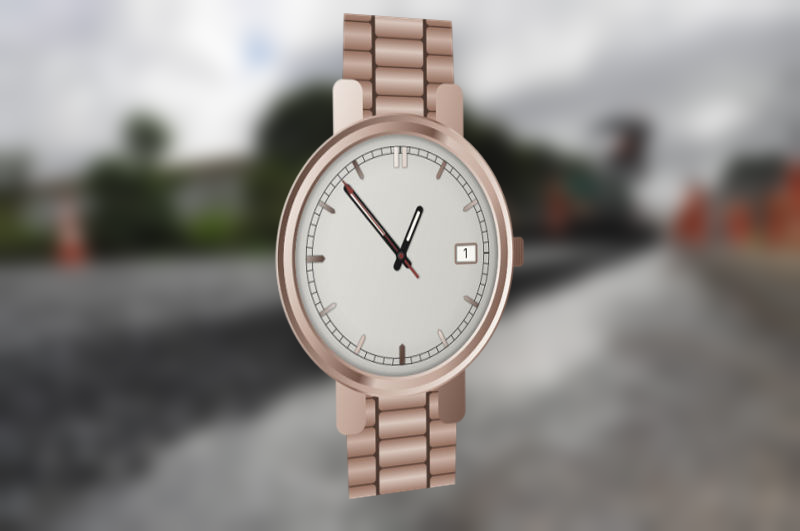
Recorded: h=12 m=52 s=53
